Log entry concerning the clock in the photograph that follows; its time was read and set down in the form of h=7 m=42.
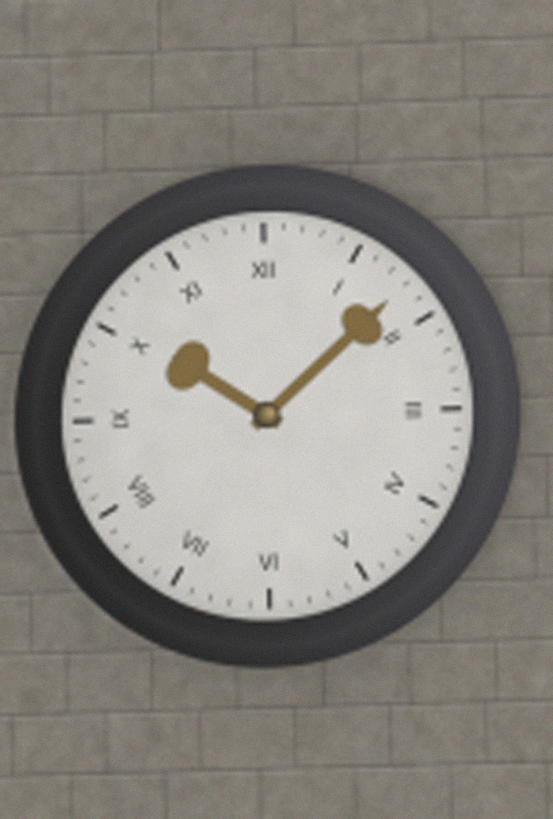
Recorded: h=10 m=8
